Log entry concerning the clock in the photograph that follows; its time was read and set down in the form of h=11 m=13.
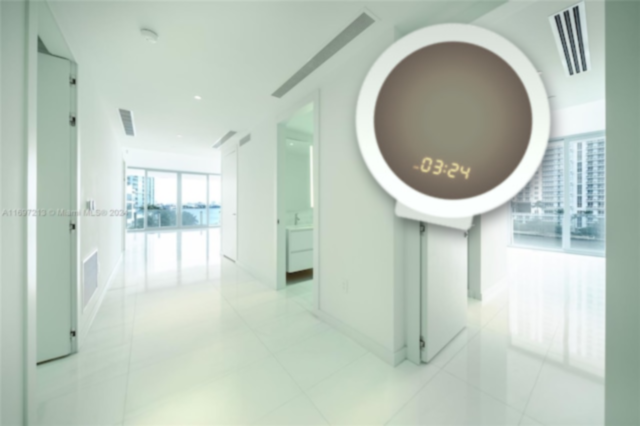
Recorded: h=3 m=24
